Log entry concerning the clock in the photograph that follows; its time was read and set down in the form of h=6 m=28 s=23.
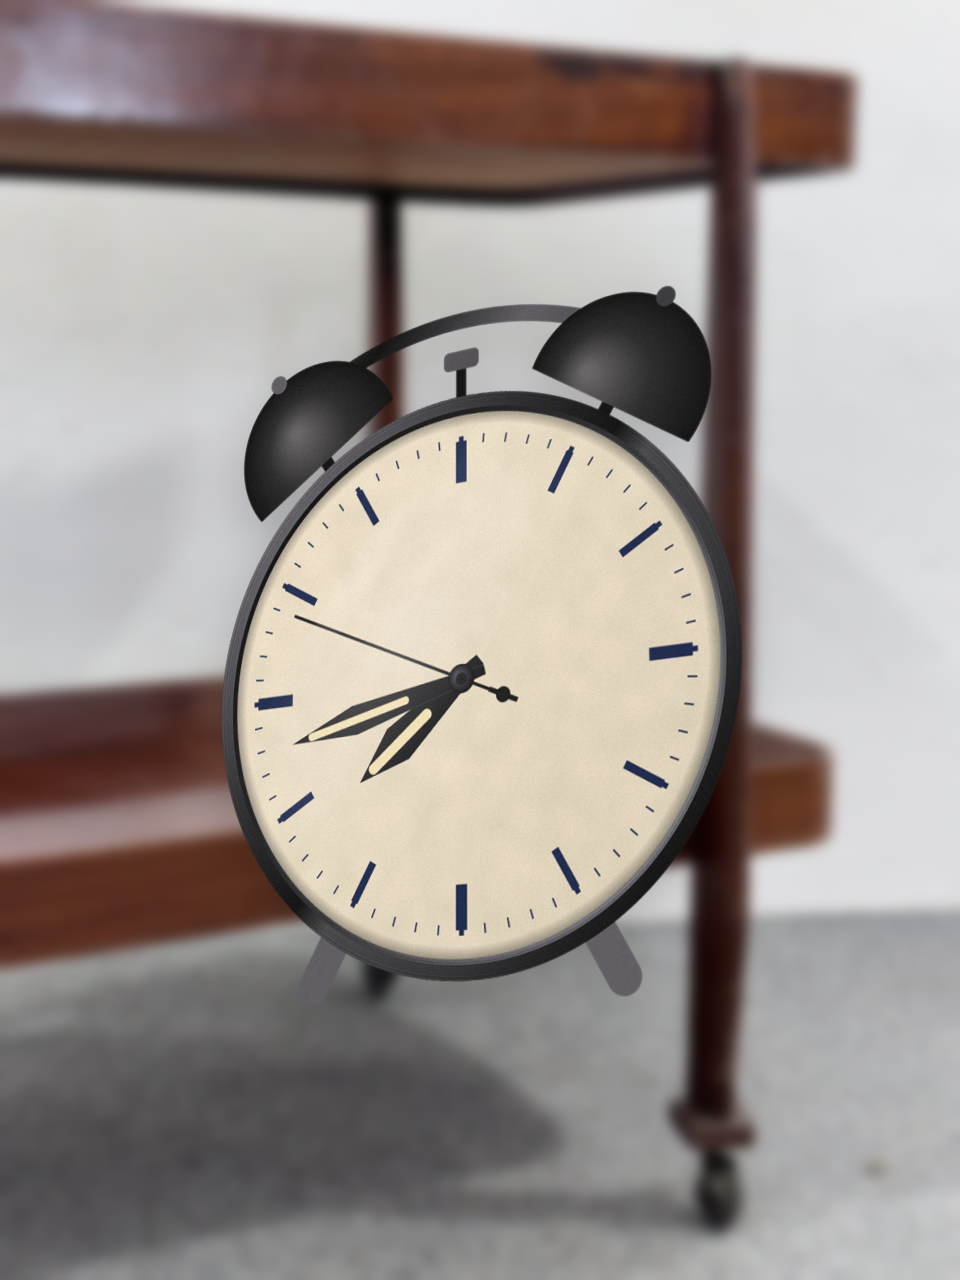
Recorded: h=7 m=42 s=49
